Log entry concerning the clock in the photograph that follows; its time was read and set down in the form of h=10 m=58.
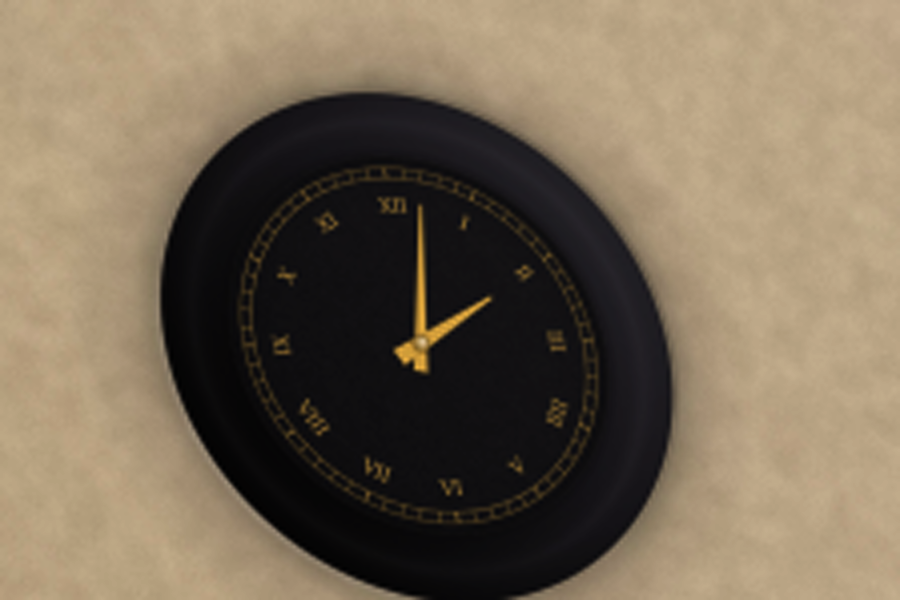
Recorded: h=2 m=2
